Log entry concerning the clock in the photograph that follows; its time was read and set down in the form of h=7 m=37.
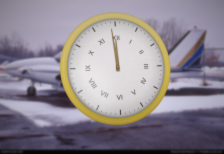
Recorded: h=11 m=59
